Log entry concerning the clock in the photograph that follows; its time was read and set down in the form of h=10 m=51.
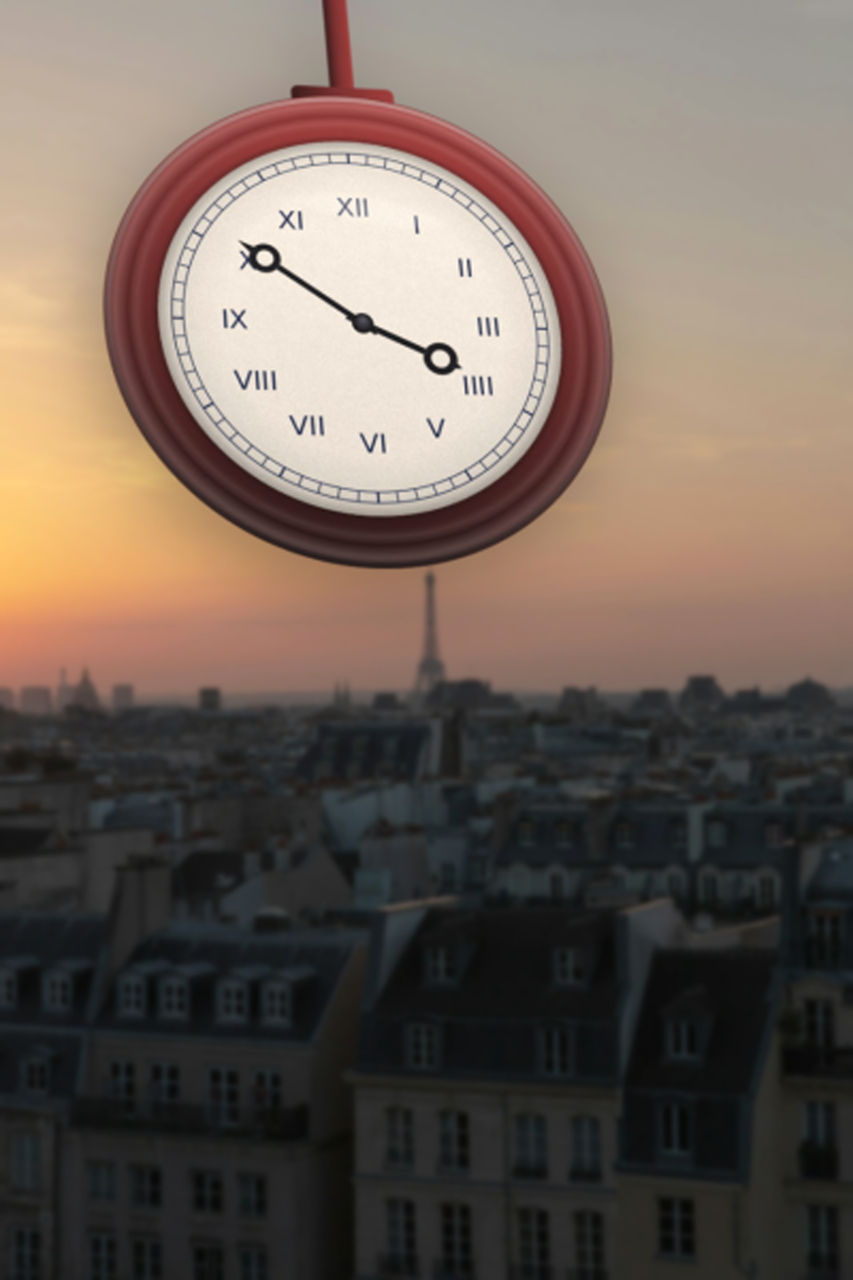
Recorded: h=3 m=51
